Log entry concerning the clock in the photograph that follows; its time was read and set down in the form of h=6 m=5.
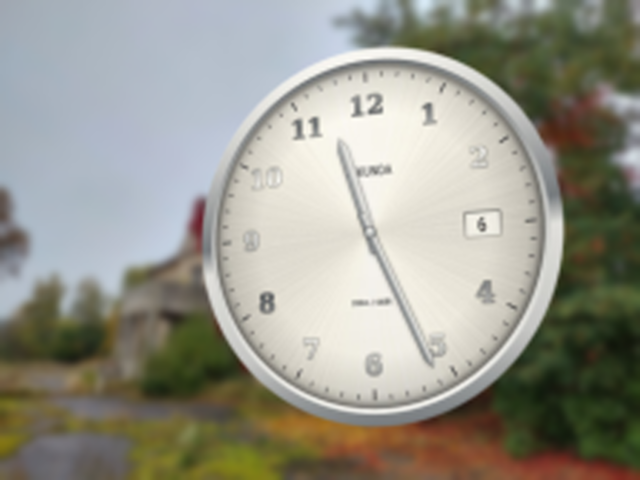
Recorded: h=11 m=26
